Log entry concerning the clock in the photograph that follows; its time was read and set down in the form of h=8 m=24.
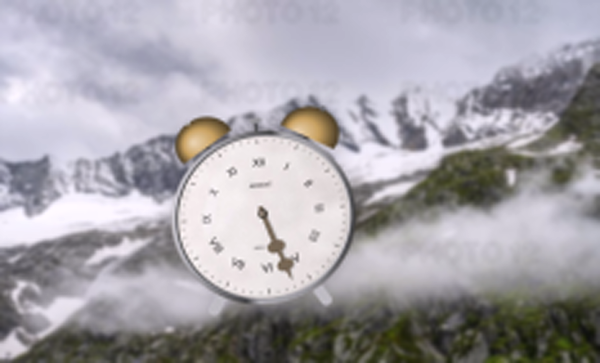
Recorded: h=5 m=27
